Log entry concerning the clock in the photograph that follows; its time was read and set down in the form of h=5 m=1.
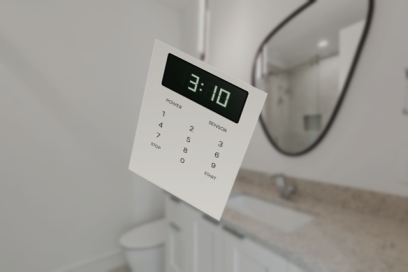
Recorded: h=3 m=10
